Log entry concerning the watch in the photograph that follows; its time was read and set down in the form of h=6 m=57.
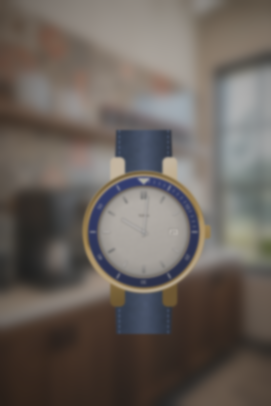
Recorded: h=10 m=1
